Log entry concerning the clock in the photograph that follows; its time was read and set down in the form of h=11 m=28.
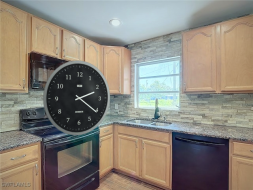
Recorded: h=2 m=21
